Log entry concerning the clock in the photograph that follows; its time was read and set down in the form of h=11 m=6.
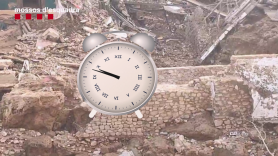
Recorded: h=9 m=48
